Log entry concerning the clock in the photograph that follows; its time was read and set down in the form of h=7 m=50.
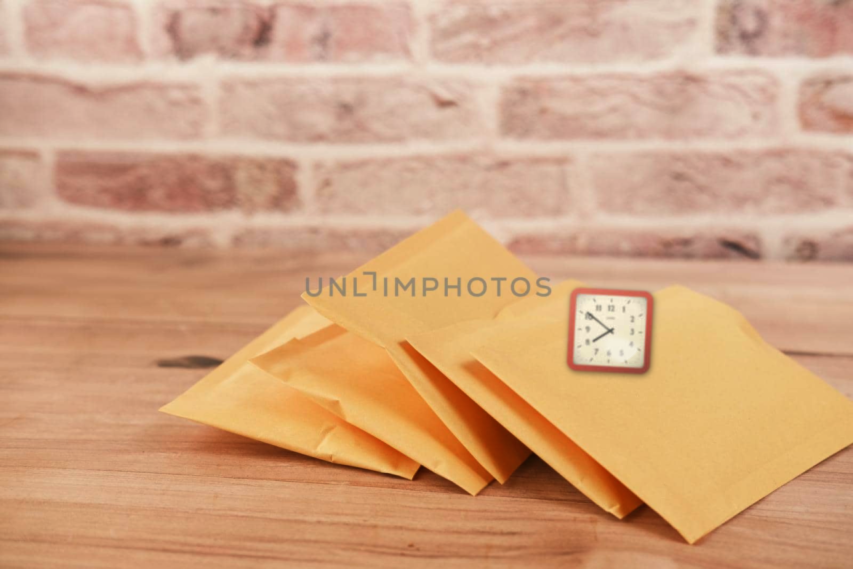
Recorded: h=7 m=51
